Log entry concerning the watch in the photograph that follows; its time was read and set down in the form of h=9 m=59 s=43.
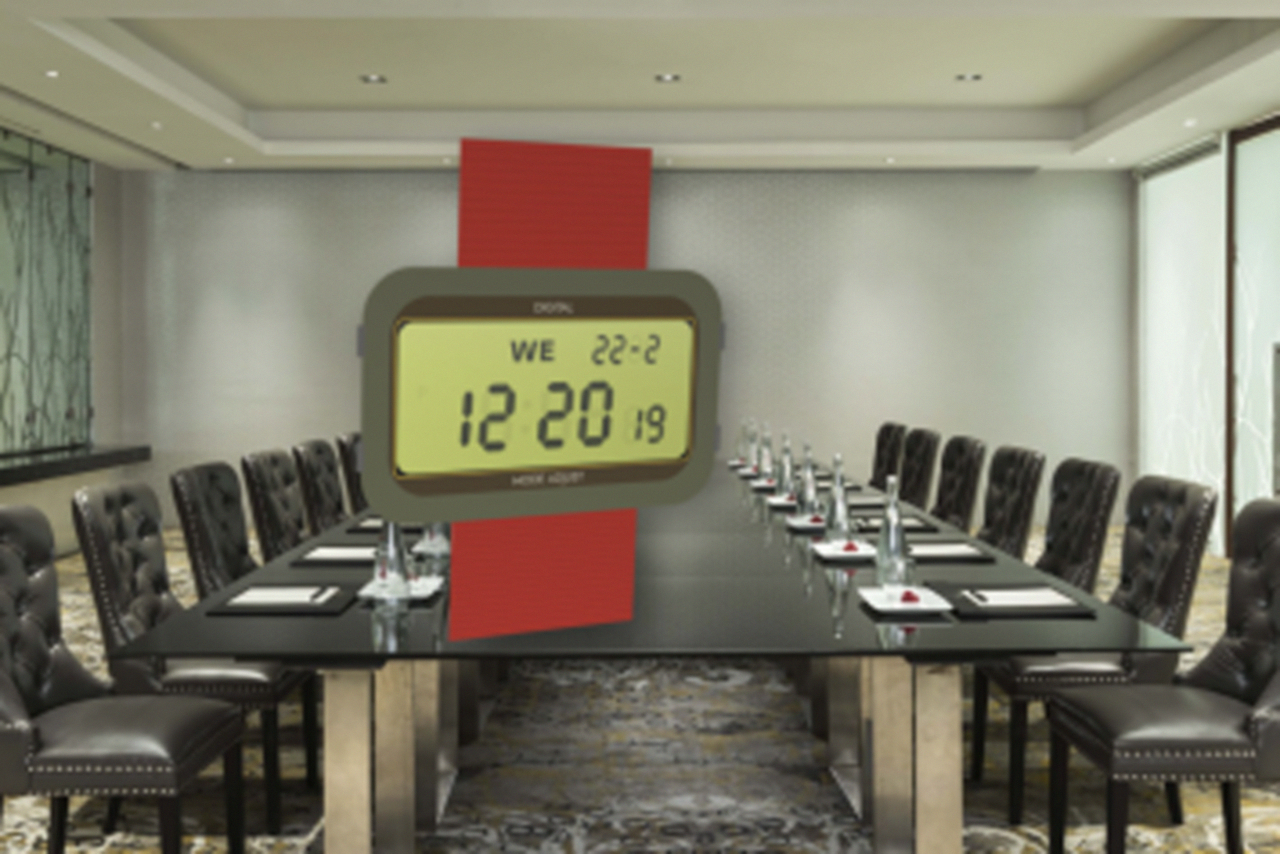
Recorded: h=12 m=20 s=19
